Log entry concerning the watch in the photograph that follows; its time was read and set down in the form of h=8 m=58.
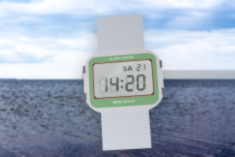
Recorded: h=14 m=20
